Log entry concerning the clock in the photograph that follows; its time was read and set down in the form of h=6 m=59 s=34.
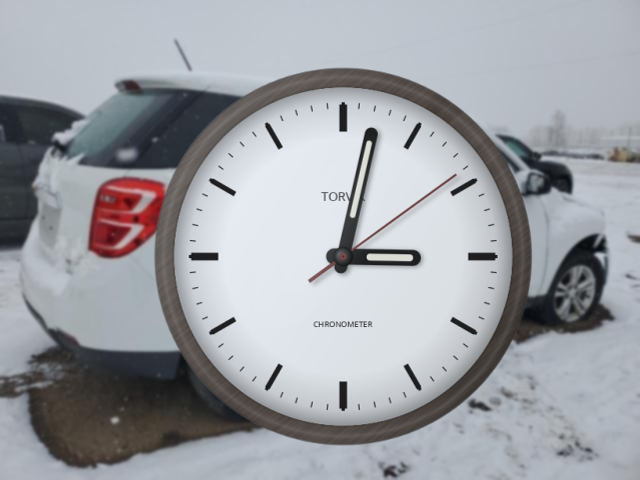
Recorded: h=3 m=2 s=9
